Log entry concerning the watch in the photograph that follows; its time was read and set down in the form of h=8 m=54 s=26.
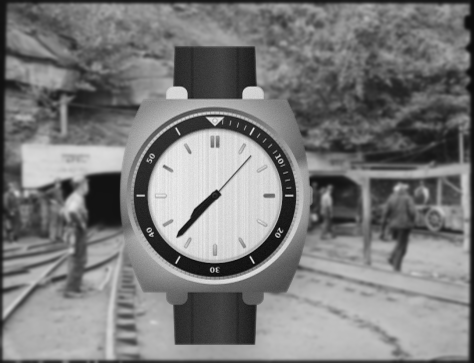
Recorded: h=7 m=37 s=7
